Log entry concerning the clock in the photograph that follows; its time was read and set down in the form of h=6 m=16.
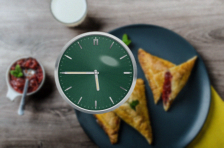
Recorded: h=5 m=45
